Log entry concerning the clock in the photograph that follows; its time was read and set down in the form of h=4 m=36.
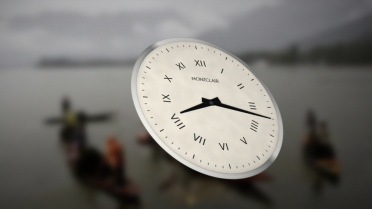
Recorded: h=8 m=17
